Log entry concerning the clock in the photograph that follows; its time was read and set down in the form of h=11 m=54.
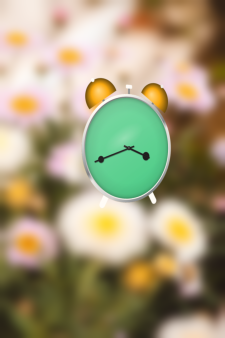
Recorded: h=3 m=42
